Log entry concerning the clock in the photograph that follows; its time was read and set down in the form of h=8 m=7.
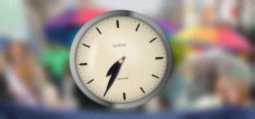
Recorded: h=7 m=35
